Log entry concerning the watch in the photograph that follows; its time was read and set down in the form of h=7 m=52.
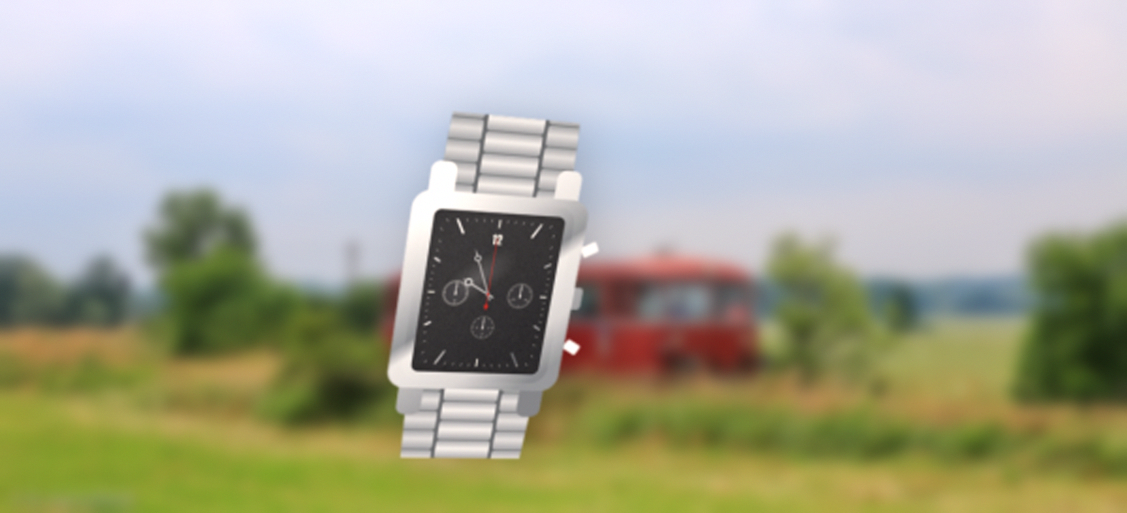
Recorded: h=9 m=56
